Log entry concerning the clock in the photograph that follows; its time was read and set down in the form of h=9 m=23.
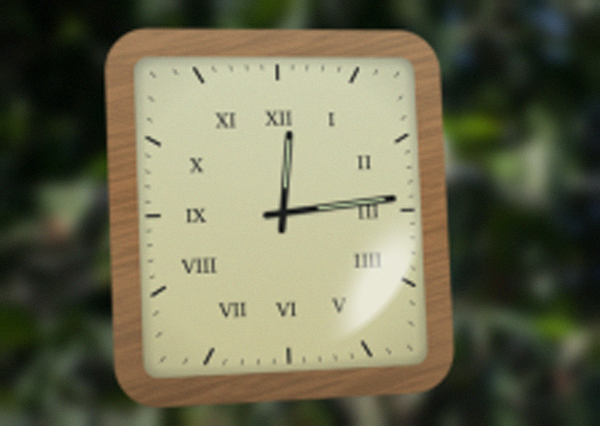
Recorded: h=12 m=14
